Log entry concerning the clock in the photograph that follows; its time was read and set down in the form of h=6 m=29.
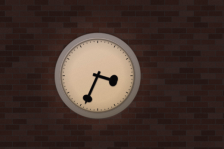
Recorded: h=3 m=34
